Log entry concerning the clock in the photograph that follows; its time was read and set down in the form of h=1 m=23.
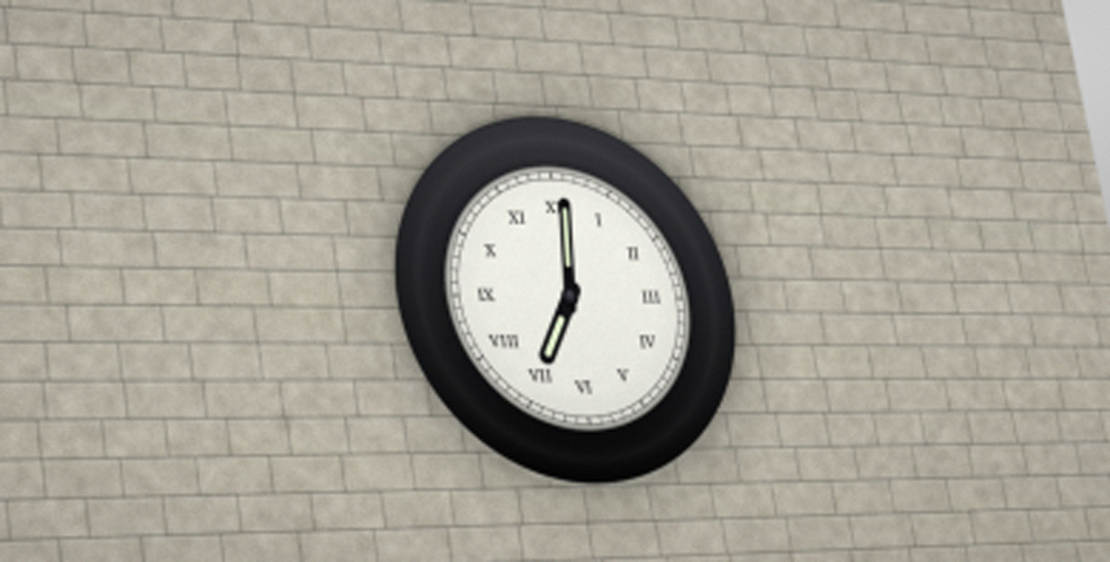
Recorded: h=7 m=1
